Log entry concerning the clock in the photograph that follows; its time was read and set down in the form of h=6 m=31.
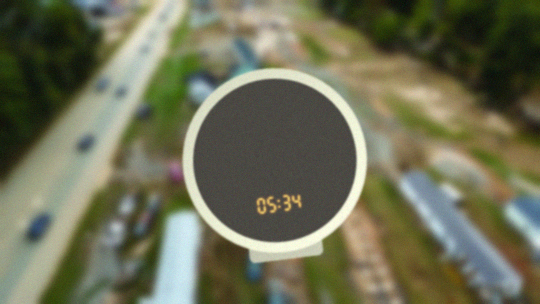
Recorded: h=5 m=34
